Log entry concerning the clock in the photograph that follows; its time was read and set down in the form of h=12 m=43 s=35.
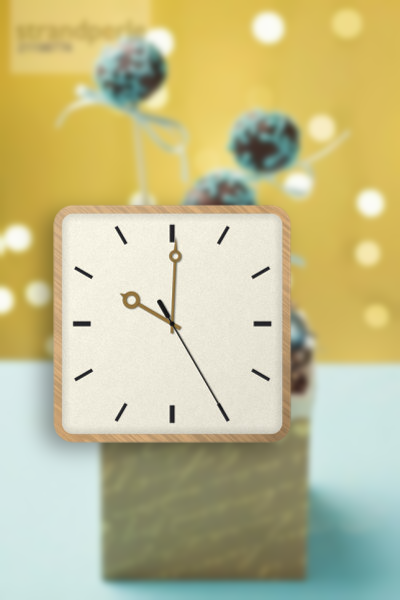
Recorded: h=10 m=0 s=25
